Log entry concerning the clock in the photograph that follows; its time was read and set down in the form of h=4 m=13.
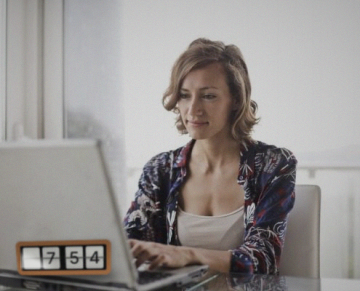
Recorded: h=7 m=54
